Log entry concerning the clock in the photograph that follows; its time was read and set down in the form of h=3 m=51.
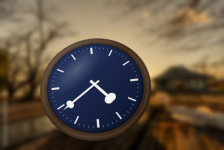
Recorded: h=4 m=39
